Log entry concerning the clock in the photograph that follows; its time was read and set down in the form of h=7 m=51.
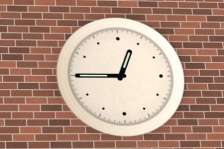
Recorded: h=12 m=45
